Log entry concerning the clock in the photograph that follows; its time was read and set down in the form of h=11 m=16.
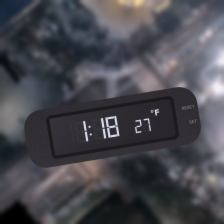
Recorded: h=1 m=18
